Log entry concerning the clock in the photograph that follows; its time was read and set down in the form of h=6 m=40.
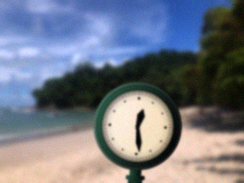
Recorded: h=12 m=29
